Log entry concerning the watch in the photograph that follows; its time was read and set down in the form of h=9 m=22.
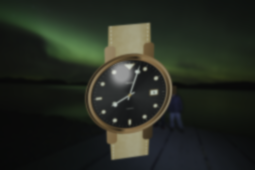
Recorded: h=8 m=3
